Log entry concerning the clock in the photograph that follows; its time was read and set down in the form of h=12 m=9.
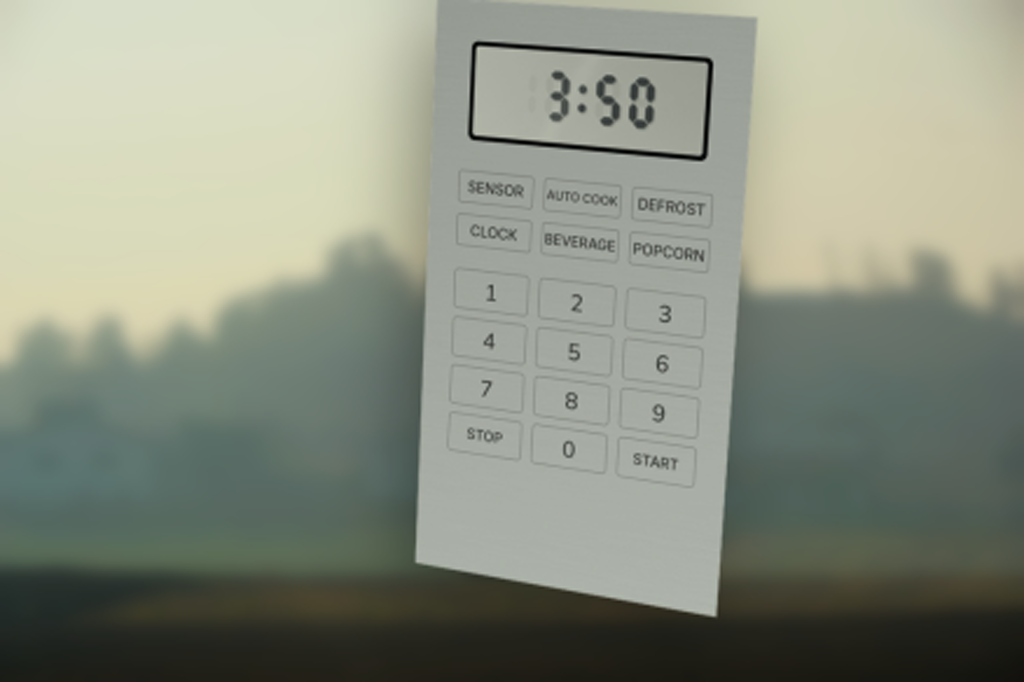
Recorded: h=3 m=50
